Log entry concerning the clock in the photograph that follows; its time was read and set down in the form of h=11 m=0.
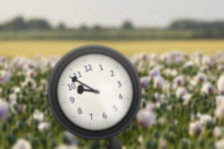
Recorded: h=9 m=53
